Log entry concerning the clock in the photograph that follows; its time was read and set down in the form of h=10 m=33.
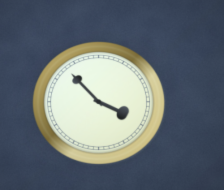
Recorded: h=3 m=53
